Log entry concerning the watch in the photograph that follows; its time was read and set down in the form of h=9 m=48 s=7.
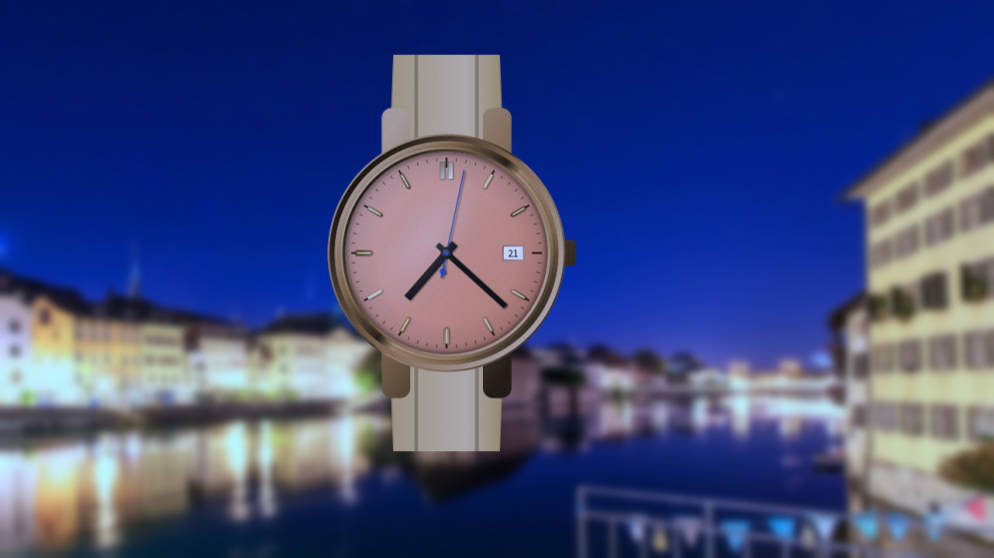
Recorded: h=7 m=22 s=2
